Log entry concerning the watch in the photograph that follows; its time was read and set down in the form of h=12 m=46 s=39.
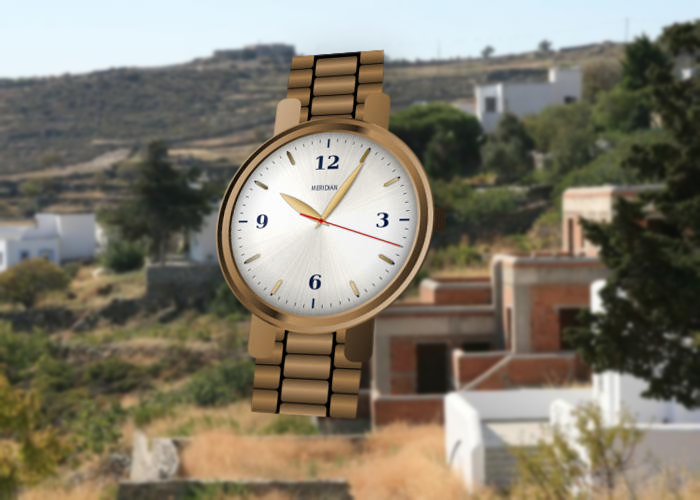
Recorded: h=10 m=5 s=18
